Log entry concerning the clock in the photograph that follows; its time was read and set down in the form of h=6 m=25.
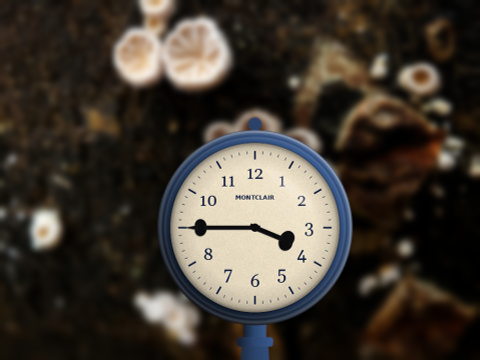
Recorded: h=3 m=45
